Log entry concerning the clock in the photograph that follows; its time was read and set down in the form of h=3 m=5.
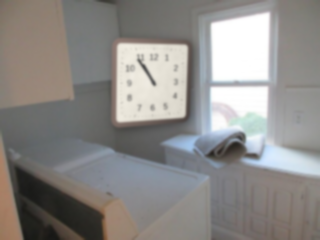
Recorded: h=10 m=54
